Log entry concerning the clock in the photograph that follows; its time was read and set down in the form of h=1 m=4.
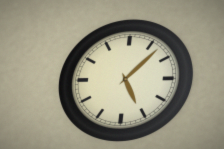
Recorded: h=5 m=7
